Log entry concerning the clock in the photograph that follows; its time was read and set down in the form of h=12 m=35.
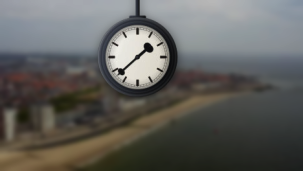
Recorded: h=1 m=38
